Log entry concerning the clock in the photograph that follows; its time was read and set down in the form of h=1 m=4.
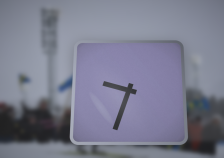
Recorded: h=9 m=33
